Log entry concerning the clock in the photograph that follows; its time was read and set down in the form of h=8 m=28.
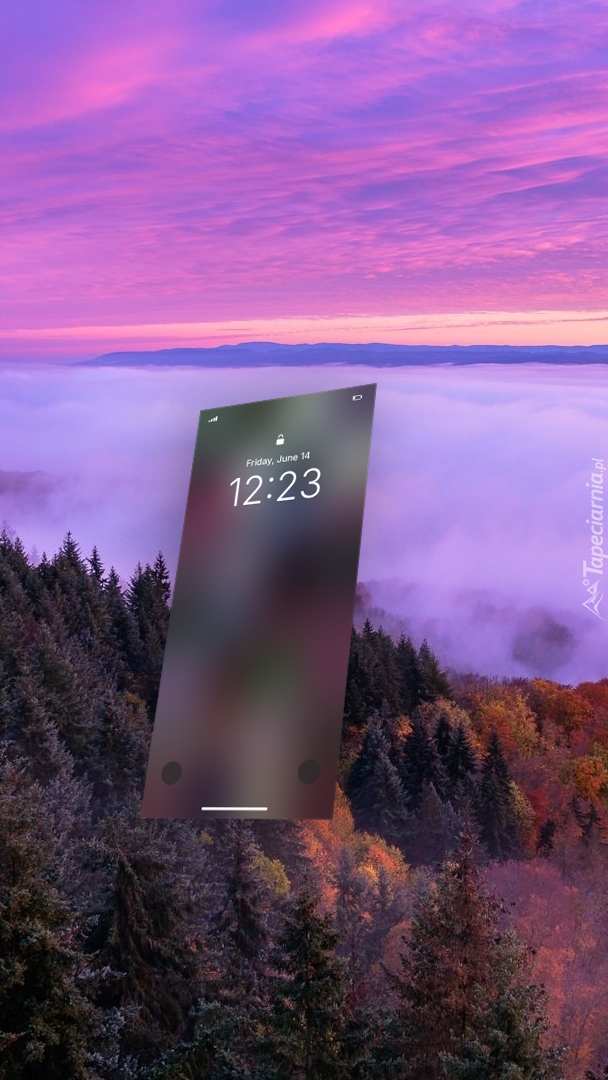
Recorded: h=12 m=23
